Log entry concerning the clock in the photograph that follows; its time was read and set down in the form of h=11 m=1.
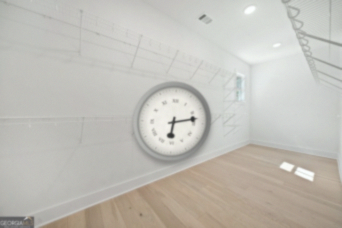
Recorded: h=6 m=13
